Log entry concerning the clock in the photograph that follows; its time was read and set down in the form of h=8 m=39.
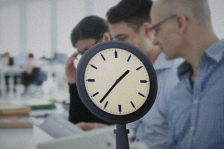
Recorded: h=1 m=37
